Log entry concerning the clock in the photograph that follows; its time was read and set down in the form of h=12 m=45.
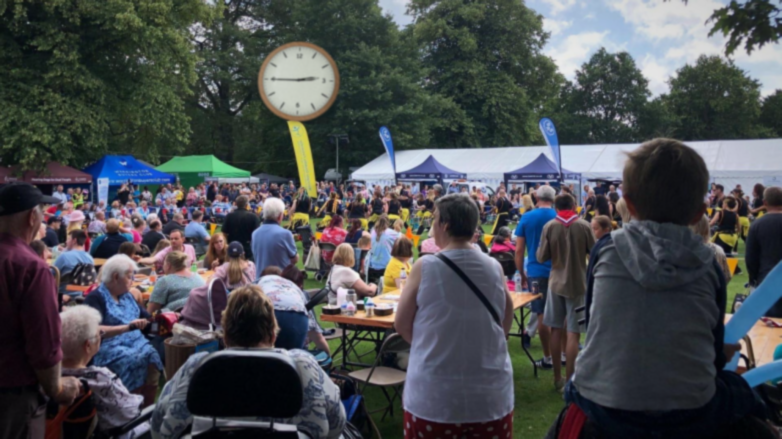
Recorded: h=2 m=45
